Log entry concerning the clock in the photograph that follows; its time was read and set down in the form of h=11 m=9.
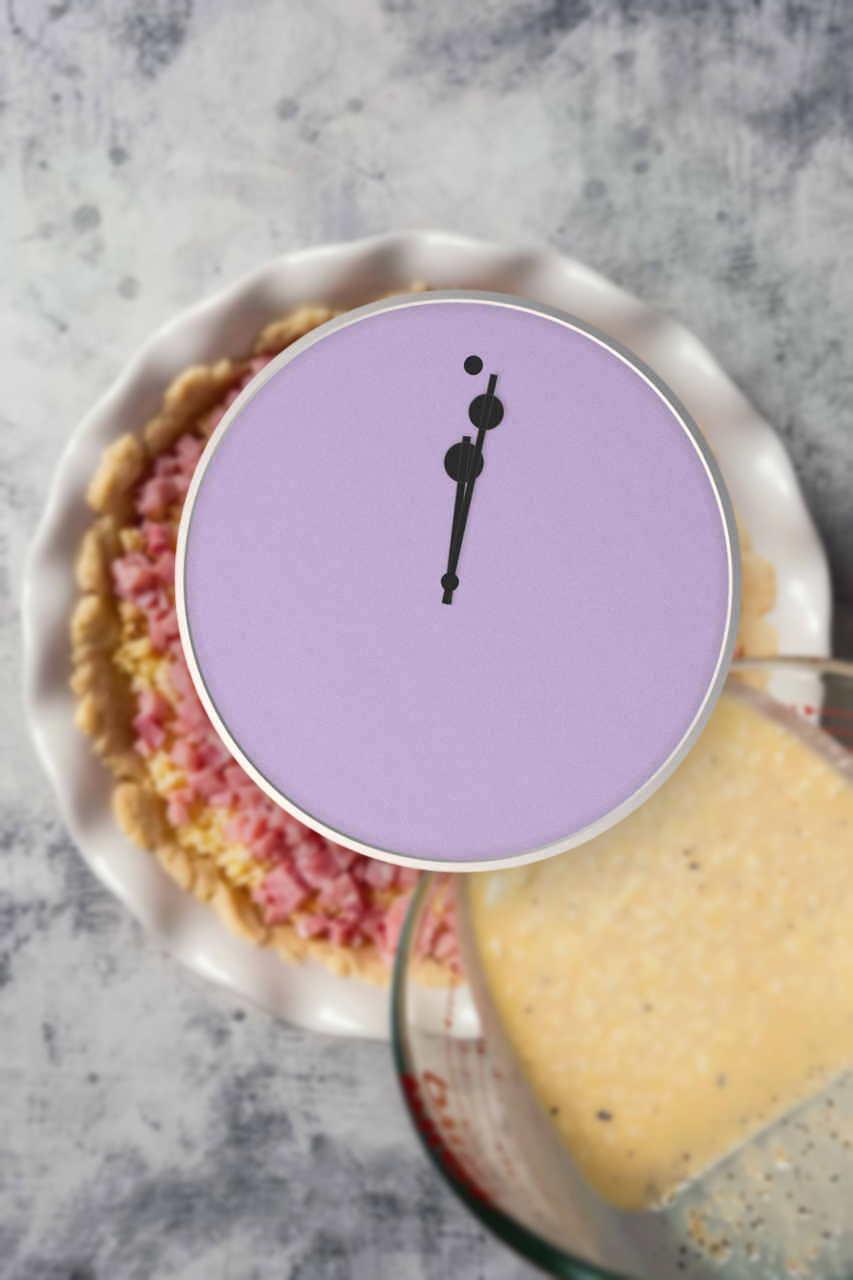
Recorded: h=12 m=1
